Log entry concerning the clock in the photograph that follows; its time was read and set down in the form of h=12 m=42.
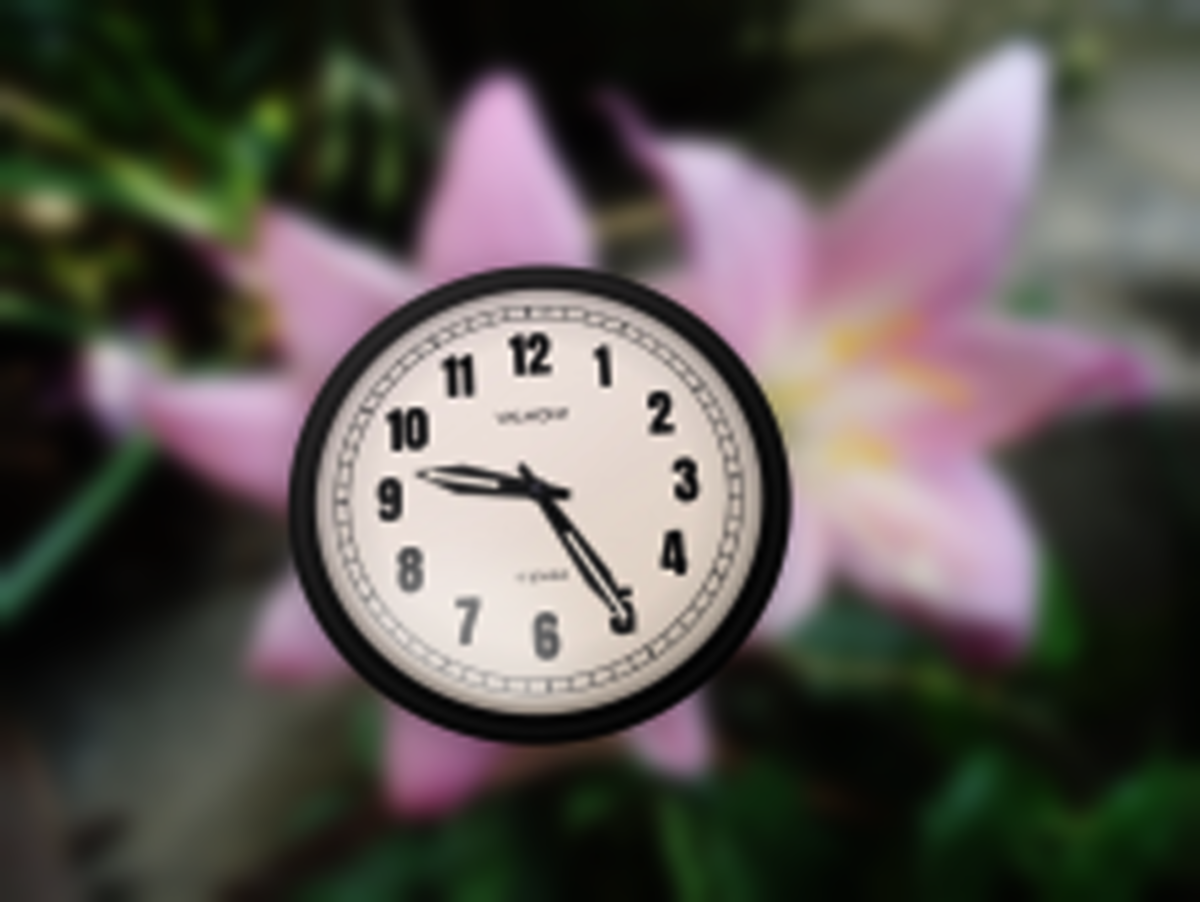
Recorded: h=9 m=25
